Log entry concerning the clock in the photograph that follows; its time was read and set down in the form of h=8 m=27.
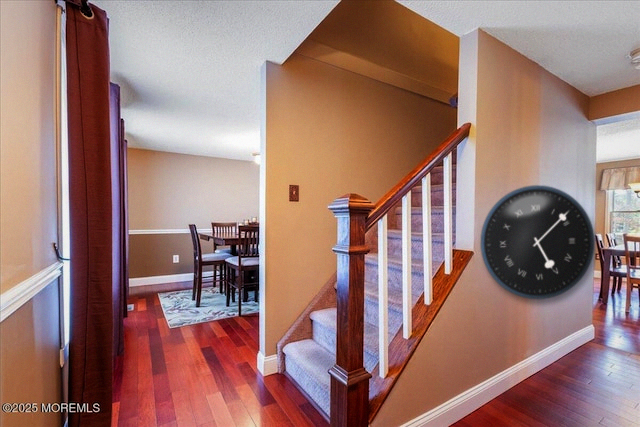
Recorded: h=5 m=8
